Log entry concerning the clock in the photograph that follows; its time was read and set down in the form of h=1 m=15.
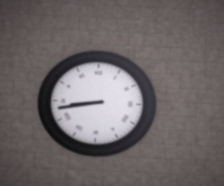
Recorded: h=8 m=43
